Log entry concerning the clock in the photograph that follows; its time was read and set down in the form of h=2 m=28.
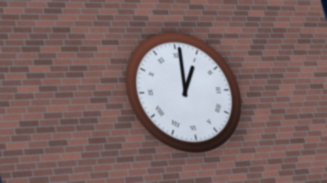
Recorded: h=1 m=1
